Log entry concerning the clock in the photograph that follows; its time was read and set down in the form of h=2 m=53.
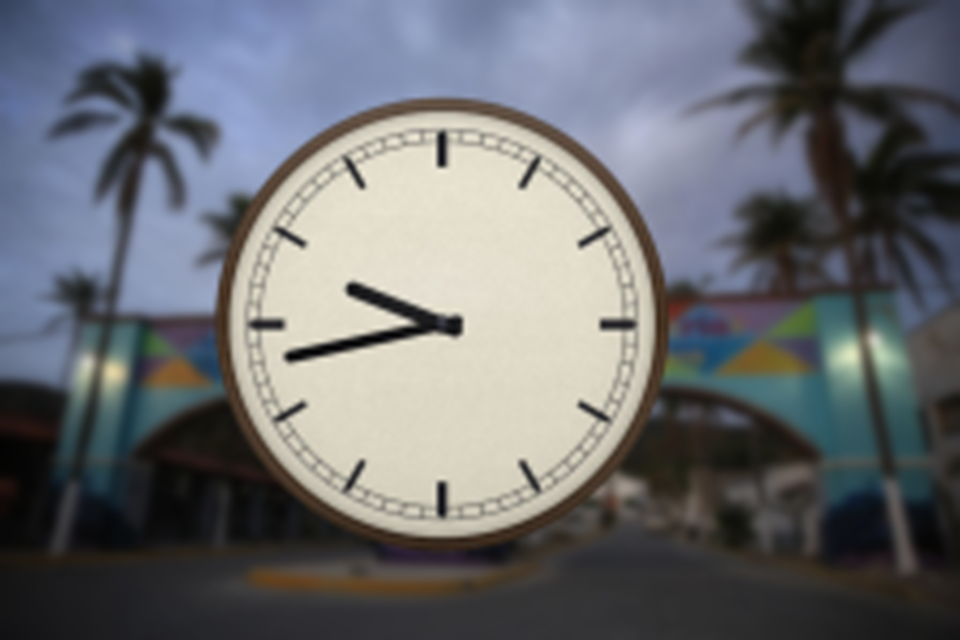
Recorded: h=9 m=43
